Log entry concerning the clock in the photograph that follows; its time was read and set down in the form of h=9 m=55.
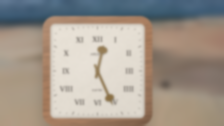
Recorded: h=12 m=26
